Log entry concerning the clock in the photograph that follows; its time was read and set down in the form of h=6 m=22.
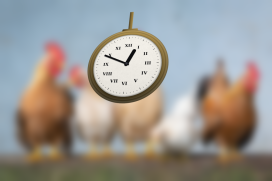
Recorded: h=12 m=49
